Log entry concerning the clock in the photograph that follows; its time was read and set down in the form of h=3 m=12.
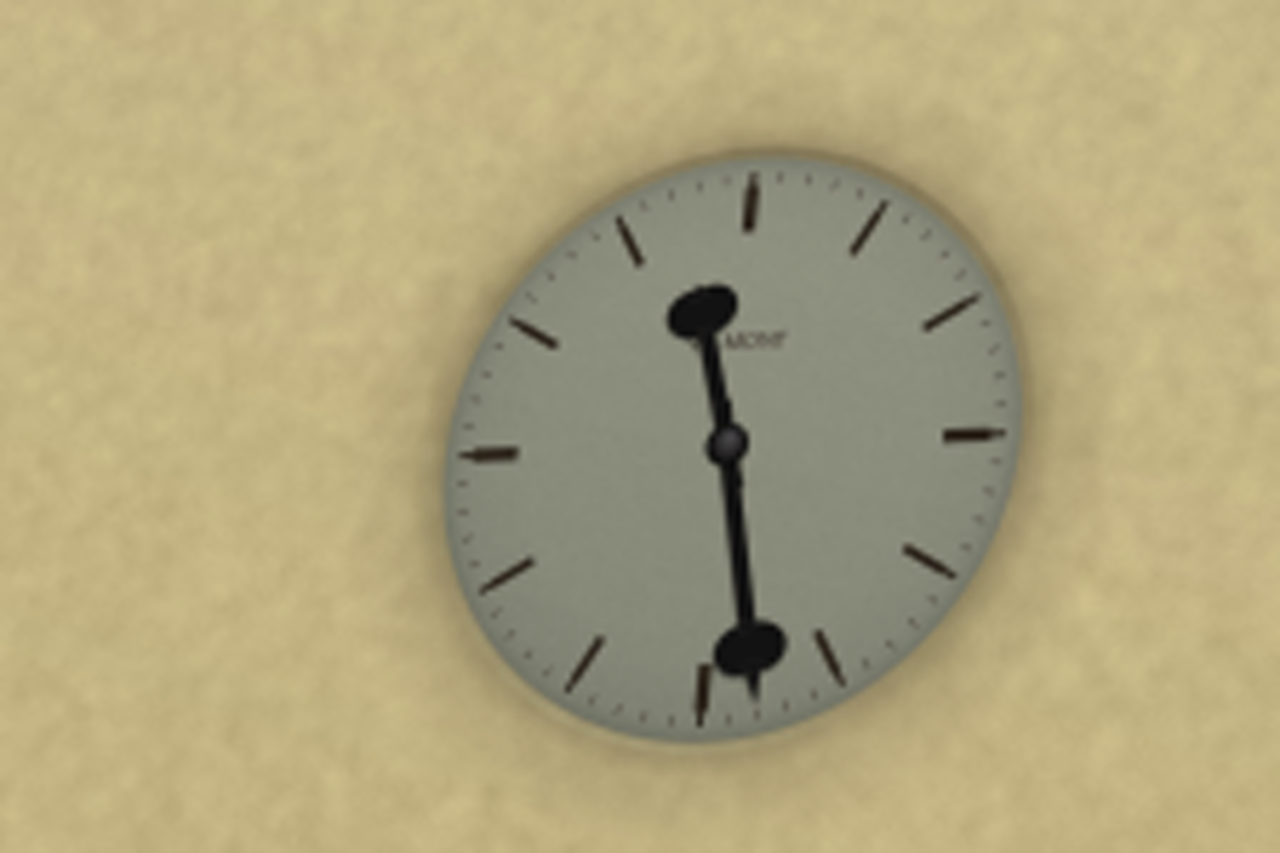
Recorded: h=11 m=28
